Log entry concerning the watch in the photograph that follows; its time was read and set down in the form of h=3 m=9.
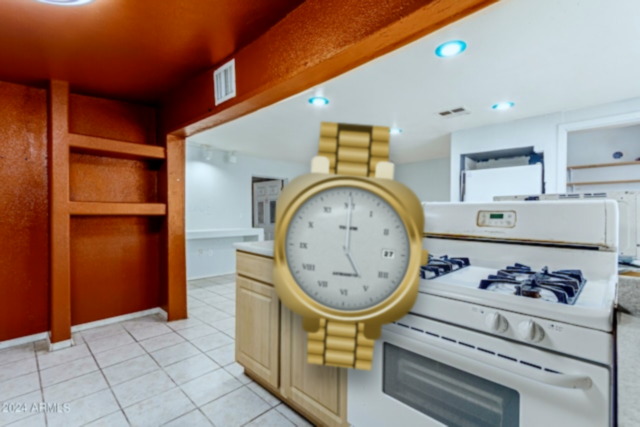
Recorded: h=5 m=0
